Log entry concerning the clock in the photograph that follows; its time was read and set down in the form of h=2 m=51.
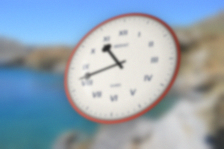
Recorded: h=10 m=42
